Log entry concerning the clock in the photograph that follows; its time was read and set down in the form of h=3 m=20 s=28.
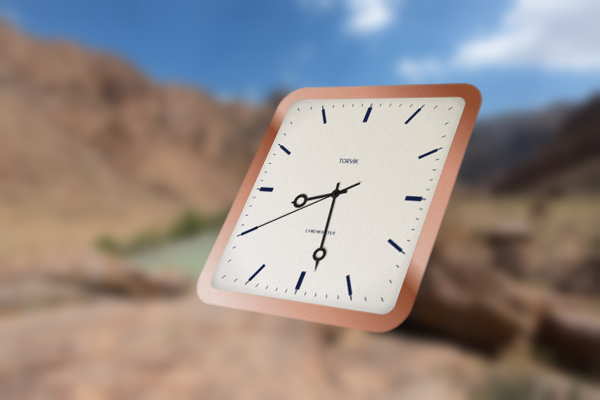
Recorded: h=8 m=28 s=40
